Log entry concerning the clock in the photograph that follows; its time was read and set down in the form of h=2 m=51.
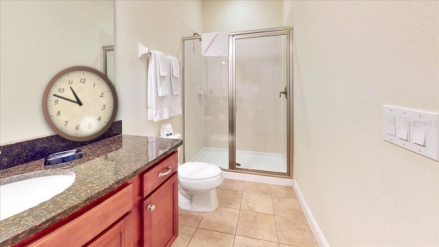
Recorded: h=10 m=47
